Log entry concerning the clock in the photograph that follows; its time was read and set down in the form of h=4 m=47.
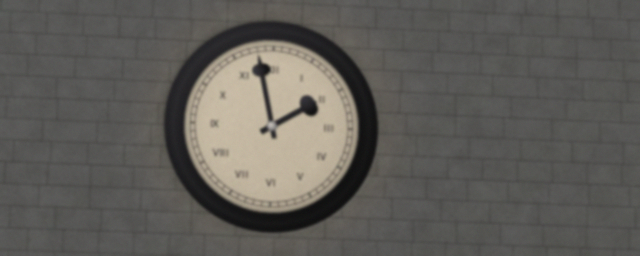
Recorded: h=1 m=58
